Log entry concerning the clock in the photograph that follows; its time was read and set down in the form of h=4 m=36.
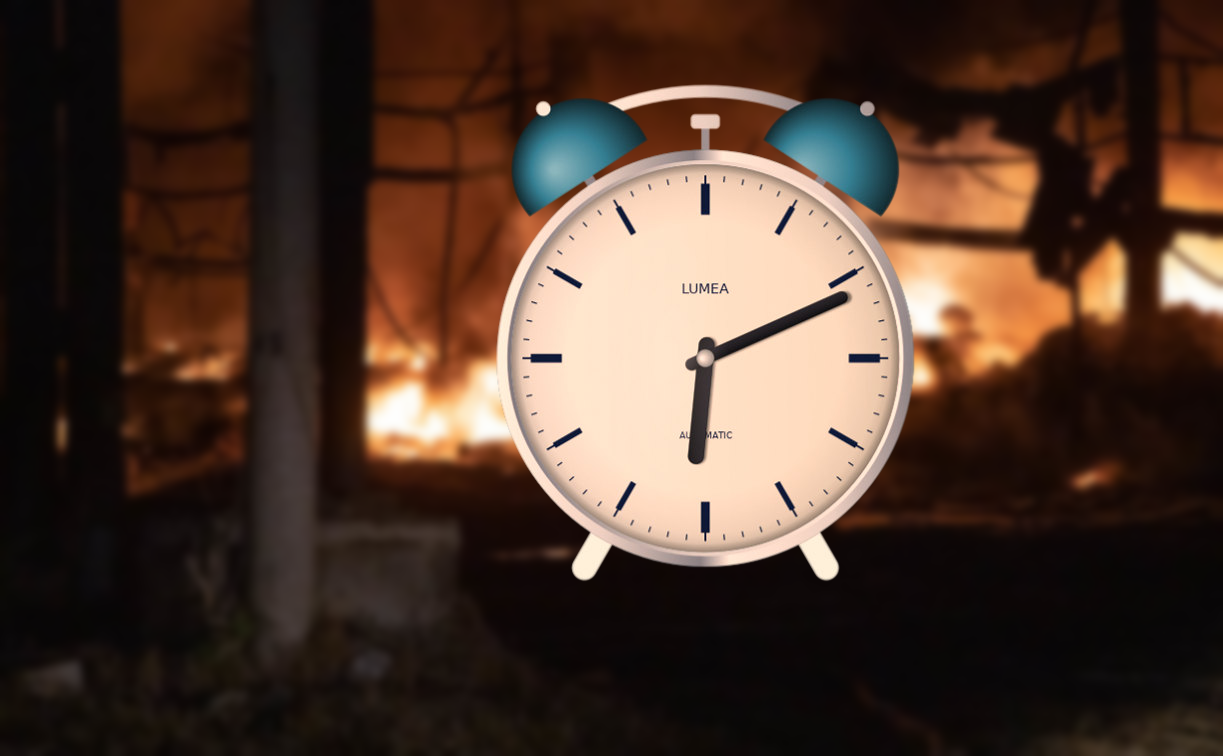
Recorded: h=6 m=11
